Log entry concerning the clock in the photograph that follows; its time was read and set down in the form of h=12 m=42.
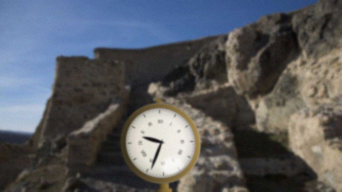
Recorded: h=9 m=34
